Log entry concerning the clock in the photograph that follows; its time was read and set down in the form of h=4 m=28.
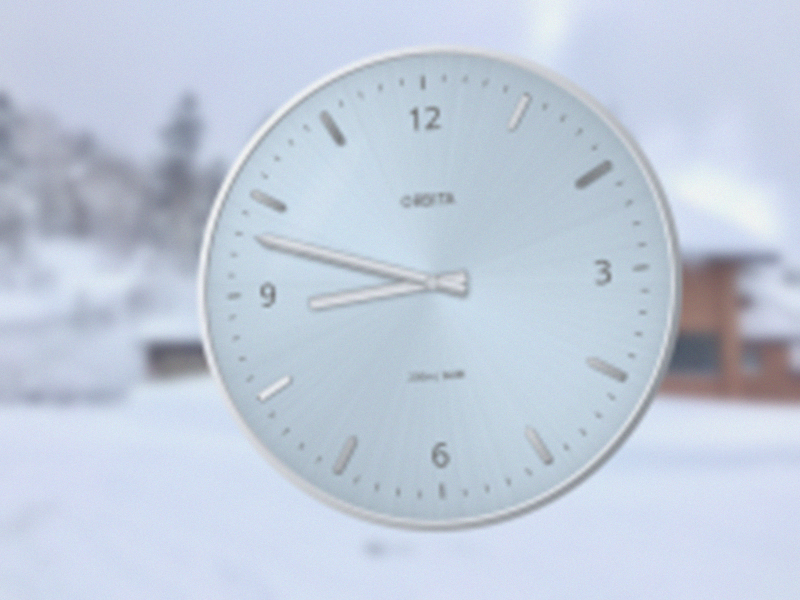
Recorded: h=8 m=48
